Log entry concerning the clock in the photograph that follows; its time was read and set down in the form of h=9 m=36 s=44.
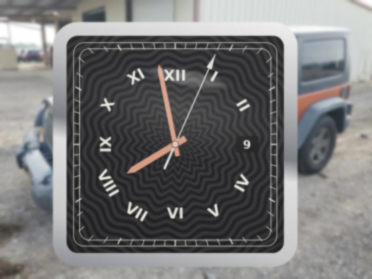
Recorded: h=7 m=58 s=4
